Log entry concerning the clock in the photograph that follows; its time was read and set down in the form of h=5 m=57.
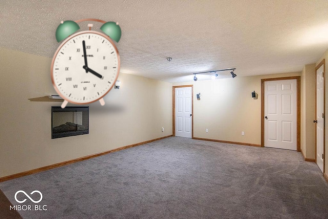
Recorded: h=3 m=58
